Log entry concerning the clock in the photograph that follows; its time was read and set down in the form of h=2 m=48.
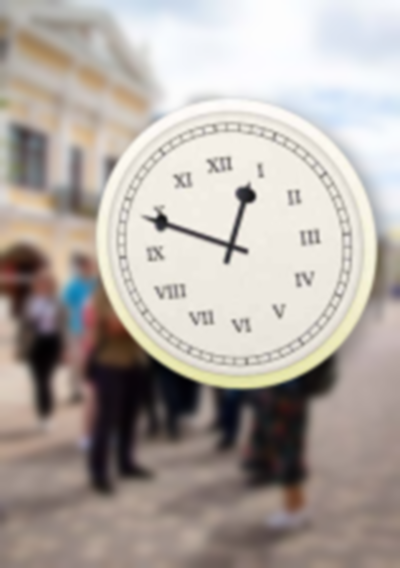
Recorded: h=12 m=49
